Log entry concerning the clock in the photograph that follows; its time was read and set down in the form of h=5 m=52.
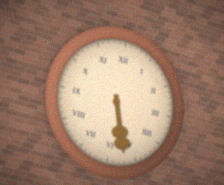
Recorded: h=5 m=27
